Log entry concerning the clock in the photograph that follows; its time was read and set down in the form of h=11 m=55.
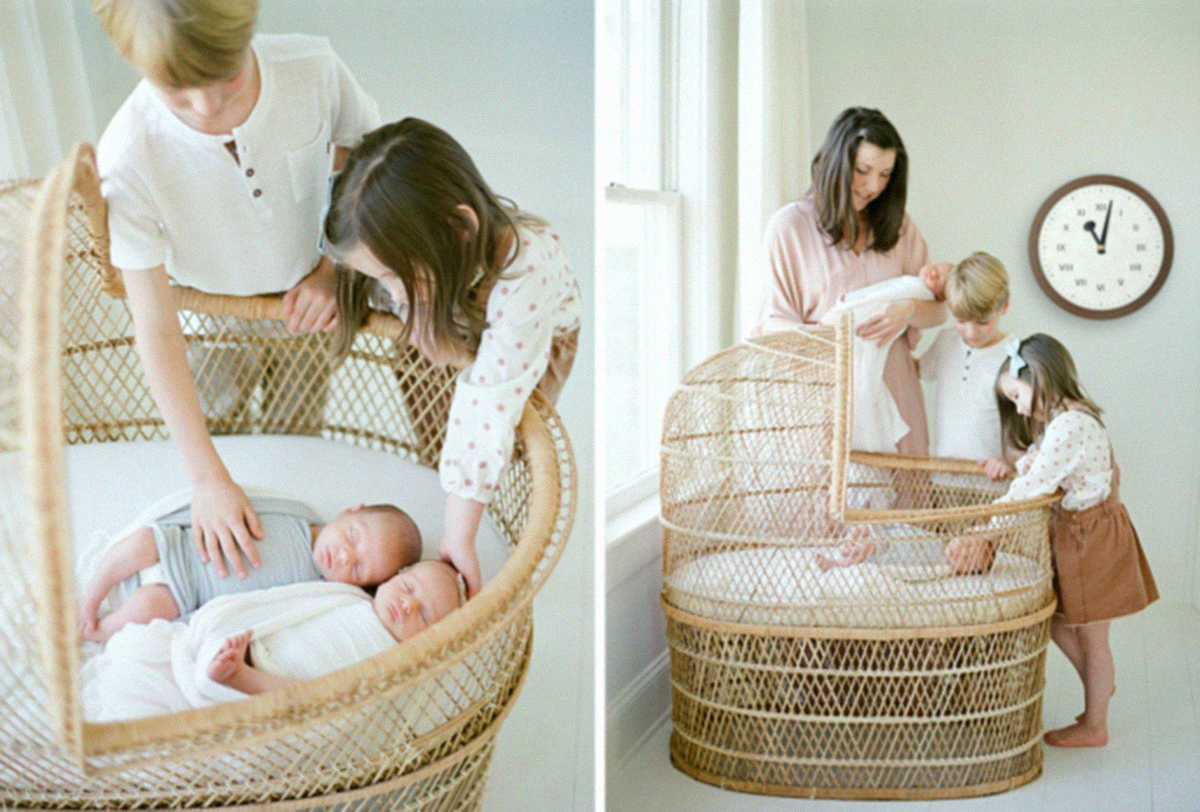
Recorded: h=11 m=2
